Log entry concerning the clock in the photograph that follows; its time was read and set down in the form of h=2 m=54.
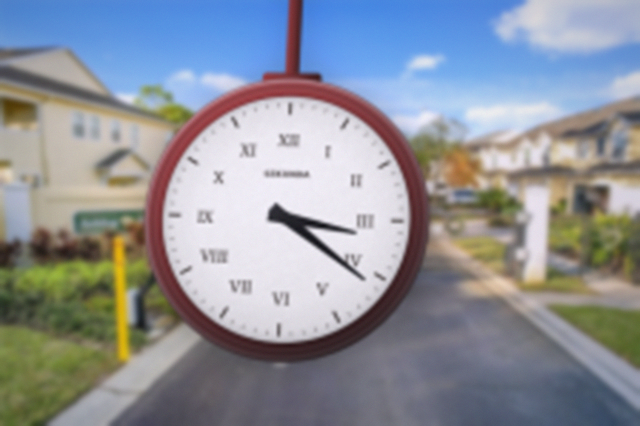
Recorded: h=3 m=21
